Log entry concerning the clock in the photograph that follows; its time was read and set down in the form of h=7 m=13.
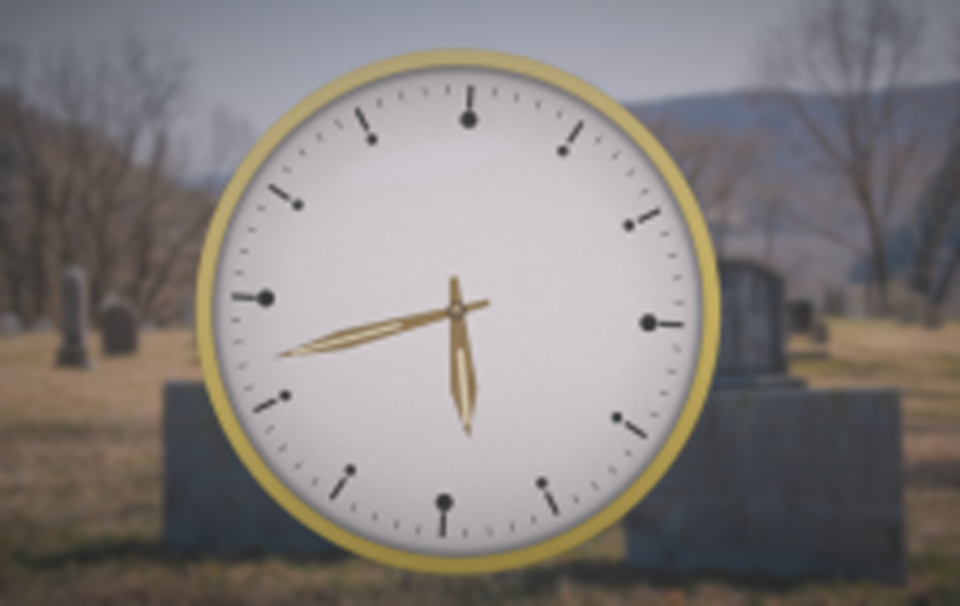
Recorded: h=5 m=42
